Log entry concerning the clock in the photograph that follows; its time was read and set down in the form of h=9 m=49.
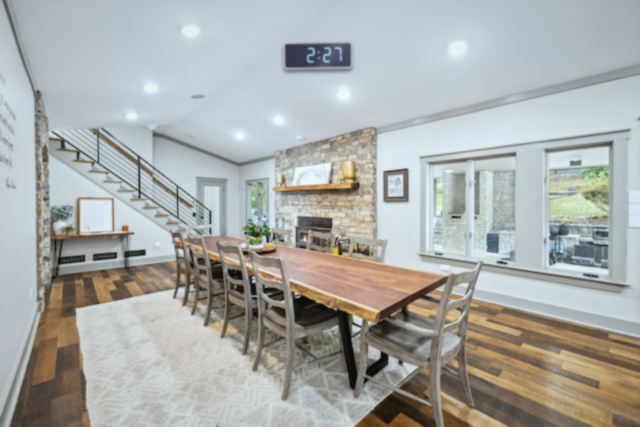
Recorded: h=2 m=27
